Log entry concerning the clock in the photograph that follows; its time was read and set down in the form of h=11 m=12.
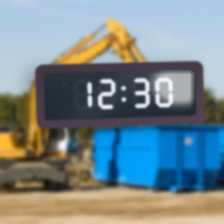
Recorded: h=12 m=30
